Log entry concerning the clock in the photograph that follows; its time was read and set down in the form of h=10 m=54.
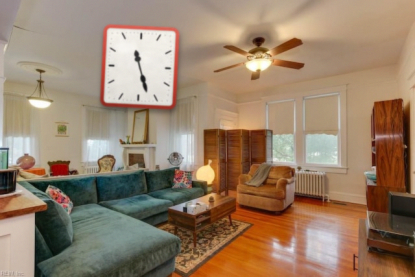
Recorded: h=11 m=27
